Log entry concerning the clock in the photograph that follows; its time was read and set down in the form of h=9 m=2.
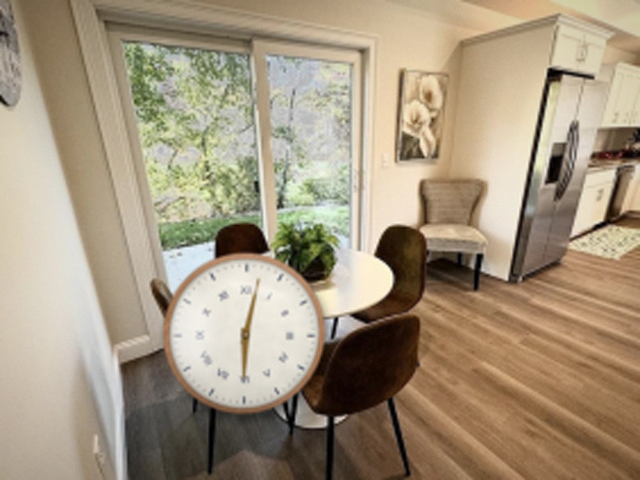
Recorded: h=6 m=2
